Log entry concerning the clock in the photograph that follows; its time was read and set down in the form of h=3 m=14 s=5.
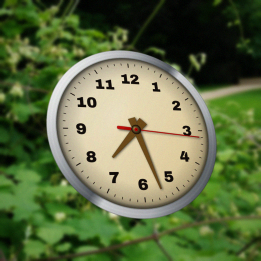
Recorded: h=7 m=27 s=16
